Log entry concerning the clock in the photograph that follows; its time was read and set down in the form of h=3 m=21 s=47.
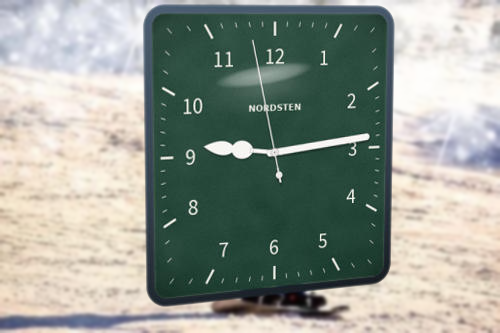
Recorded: h=9 m=13 s=58
